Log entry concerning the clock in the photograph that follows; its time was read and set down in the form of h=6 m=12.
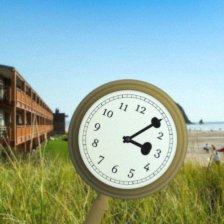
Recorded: h=3 m=6
